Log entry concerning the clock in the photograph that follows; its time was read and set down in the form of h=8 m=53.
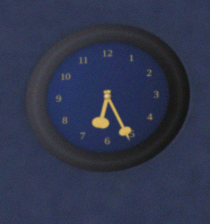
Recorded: h=6 m=26
